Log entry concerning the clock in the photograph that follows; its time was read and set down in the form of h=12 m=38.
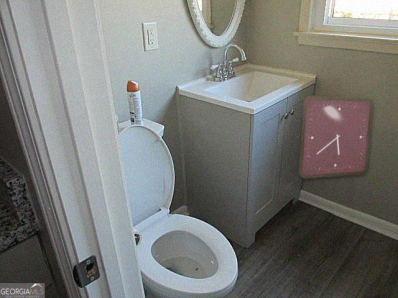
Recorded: h=5 m=39
